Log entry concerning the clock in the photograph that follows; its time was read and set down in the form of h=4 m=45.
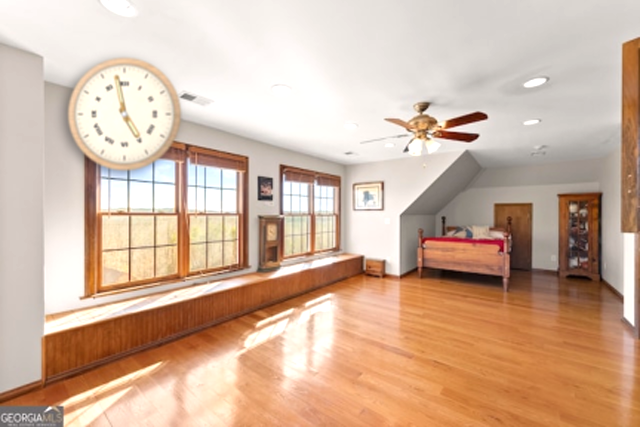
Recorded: h=4 m=58
